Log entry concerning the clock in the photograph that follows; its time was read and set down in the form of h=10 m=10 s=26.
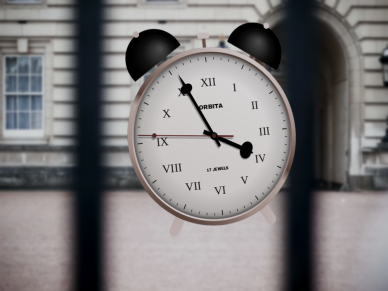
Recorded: h=3 m=55 s=46
